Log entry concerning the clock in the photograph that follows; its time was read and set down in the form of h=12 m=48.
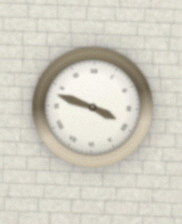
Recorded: h=3 m=48
